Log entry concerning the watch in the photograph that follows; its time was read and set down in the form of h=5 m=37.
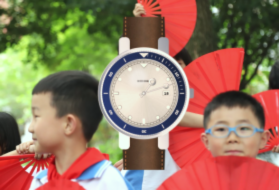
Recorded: h=1 m=12
